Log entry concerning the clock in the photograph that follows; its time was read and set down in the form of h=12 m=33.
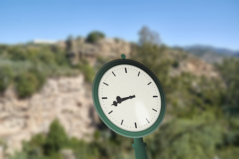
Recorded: h=8 m=42
